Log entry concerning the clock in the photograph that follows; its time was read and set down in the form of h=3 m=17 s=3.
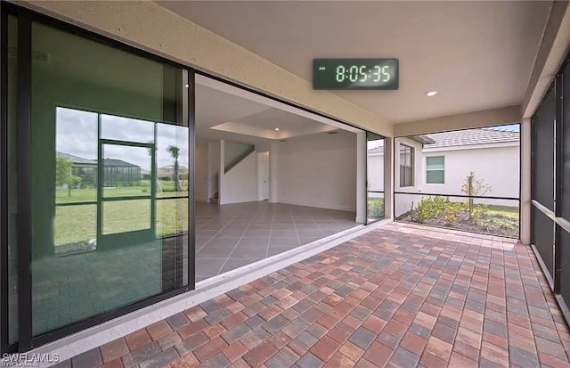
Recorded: h=8 m=5 s=35
